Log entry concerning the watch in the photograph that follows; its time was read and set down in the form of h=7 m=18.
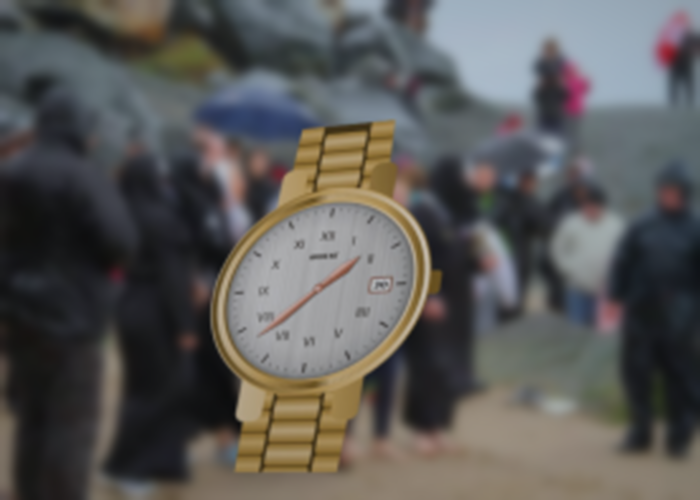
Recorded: h=1 m=38
